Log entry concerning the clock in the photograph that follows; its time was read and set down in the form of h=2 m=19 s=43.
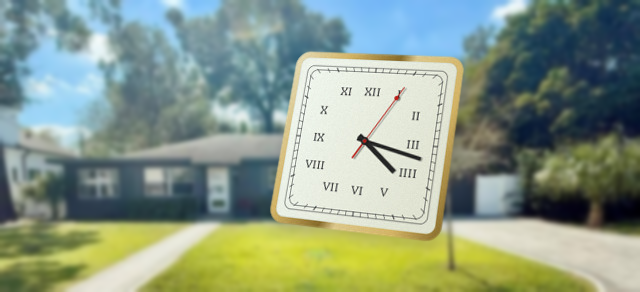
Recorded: h=4 m=17 s=5
